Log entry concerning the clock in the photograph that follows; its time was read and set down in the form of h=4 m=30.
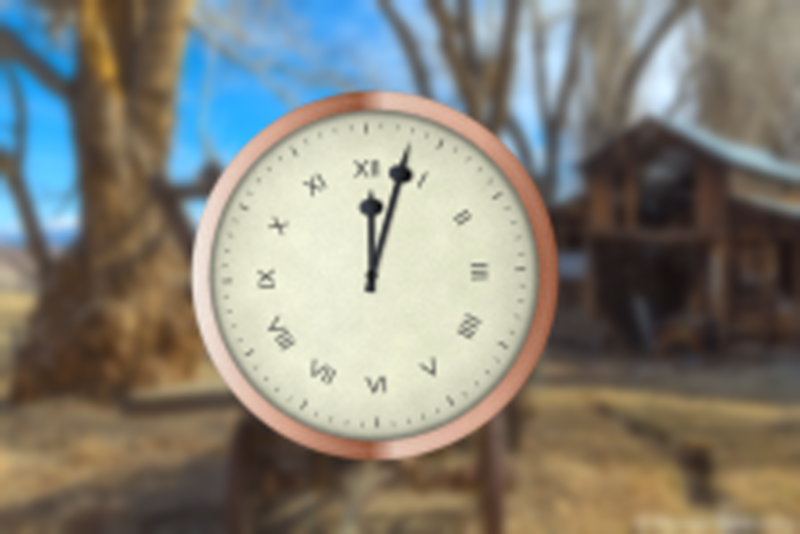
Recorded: h=12 m=3
